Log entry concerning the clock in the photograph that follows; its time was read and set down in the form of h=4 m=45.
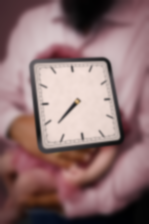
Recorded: h=7 m=38
